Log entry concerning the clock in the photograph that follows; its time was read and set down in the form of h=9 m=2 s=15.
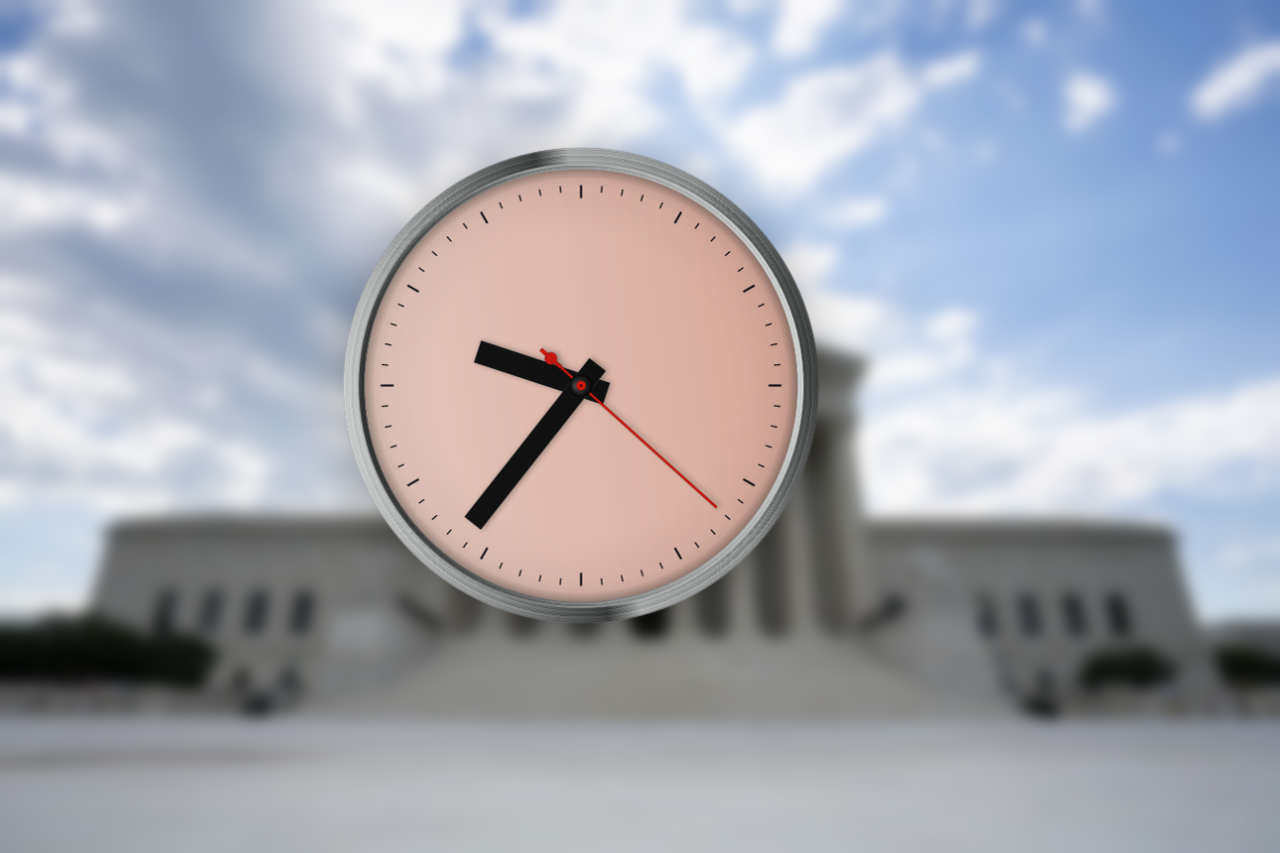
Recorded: h=9 m=36 s=22
